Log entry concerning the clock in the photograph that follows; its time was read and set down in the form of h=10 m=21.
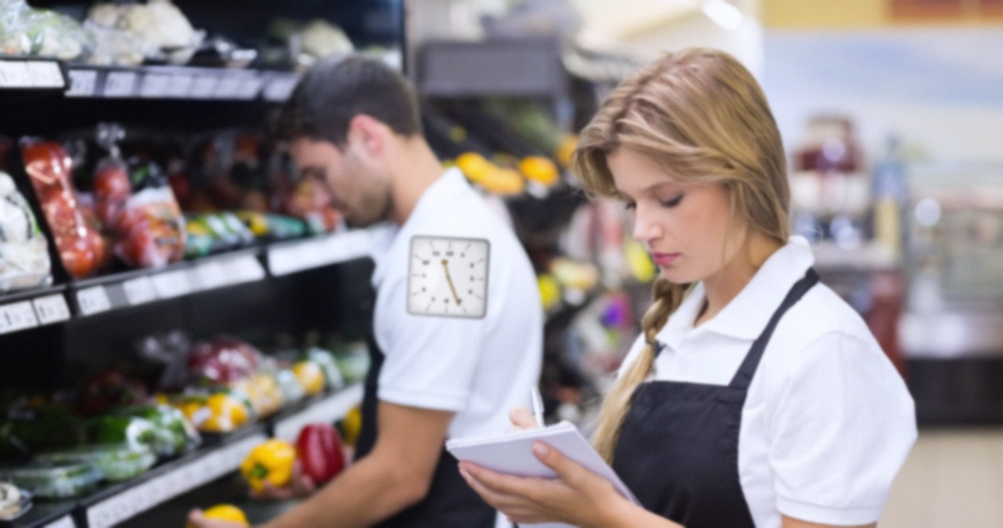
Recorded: h=11 m=26
